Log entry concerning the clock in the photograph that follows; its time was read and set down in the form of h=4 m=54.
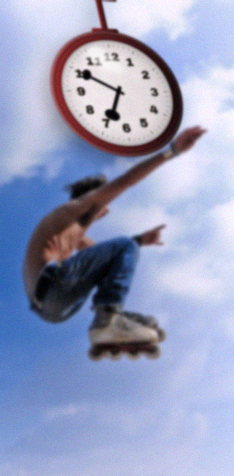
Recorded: h=6 m=50
